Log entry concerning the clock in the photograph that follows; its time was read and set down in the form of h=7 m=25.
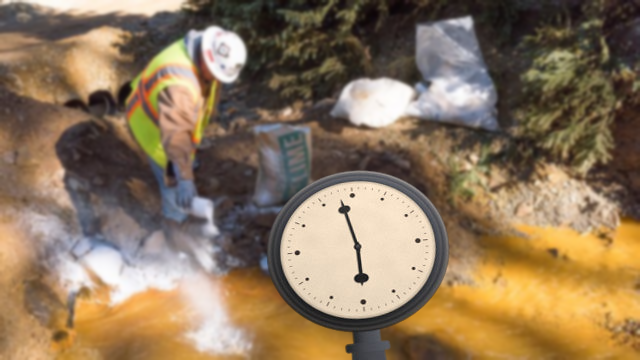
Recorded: h=5 m=58
